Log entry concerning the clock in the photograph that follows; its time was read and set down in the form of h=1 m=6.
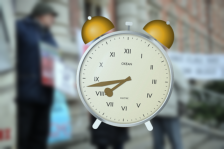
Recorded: h=7 m=43
